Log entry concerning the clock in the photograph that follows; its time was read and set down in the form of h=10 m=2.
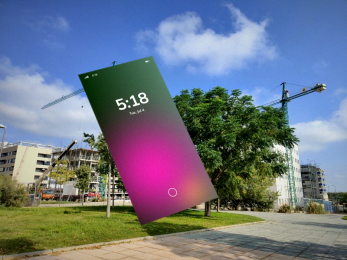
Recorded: h=5 m=18
